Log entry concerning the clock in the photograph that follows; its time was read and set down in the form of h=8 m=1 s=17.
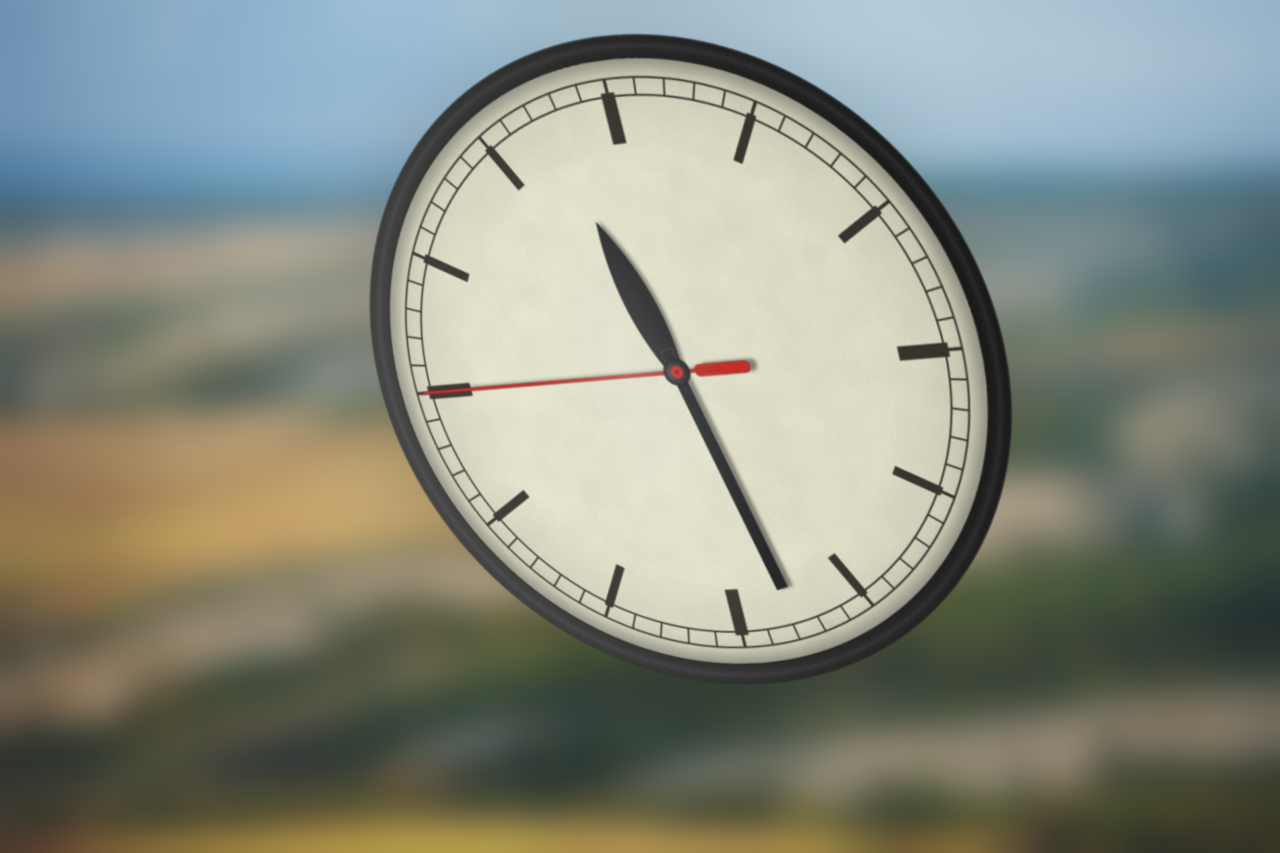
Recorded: h=11 m=27 s=45
